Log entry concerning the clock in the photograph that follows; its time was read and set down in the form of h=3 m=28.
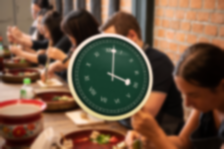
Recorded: h=4 m=2
